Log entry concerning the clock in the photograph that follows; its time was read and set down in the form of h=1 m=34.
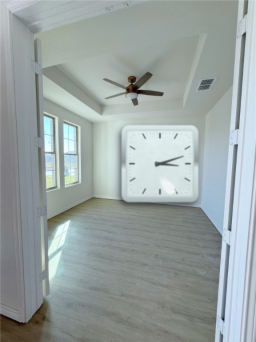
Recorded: h=3 m=12
